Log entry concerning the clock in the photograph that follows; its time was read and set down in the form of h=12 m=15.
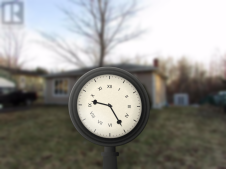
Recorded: h=9 m=25
